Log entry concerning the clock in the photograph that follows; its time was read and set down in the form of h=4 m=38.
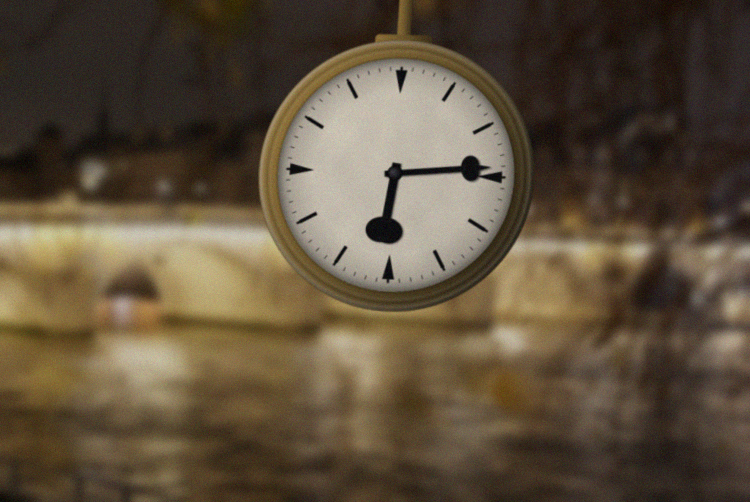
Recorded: h=6 m=14
